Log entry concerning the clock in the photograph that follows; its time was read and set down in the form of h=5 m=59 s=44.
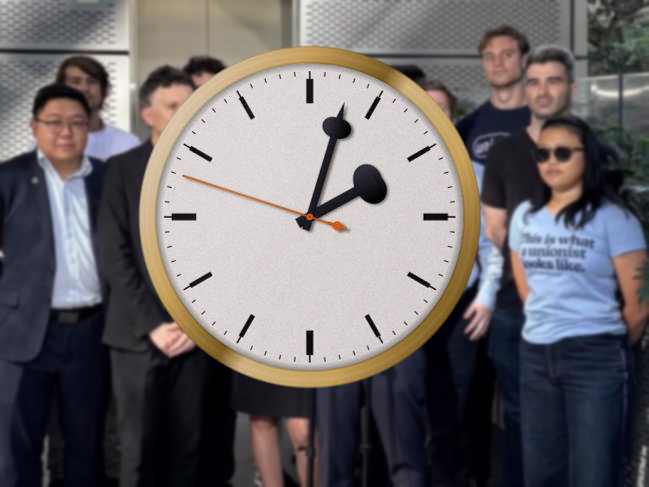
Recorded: h=2 m=2 s=48
